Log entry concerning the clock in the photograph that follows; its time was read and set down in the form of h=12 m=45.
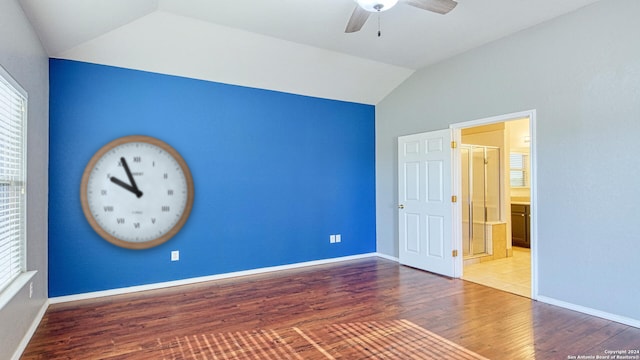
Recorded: h=9 m=56
